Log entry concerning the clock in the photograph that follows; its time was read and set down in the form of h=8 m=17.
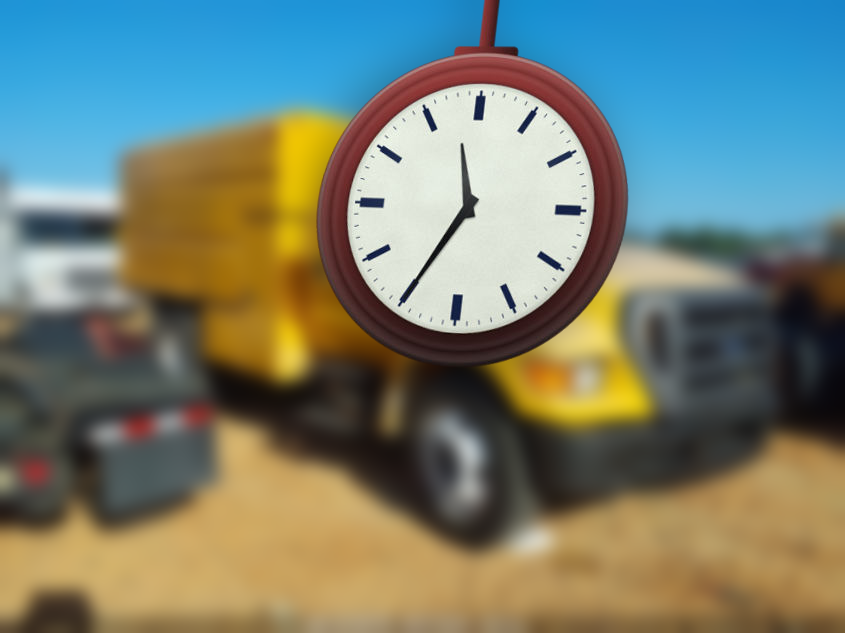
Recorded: h=11 m=35
